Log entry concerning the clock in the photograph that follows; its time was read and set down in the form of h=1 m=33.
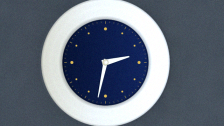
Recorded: h=2 m=32
